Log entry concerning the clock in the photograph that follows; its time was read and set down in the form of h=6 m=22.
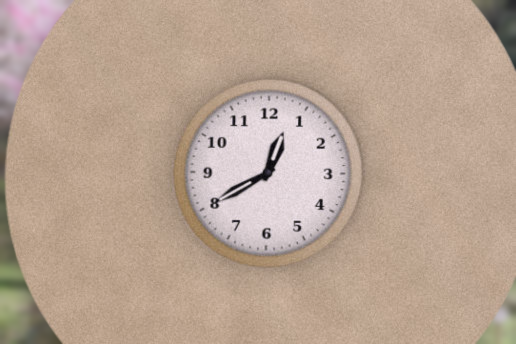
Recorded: h=12 m=40
